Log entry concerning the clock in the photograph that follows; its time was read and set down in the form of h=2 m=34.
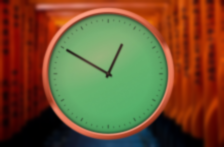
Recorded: h=12 m=50
